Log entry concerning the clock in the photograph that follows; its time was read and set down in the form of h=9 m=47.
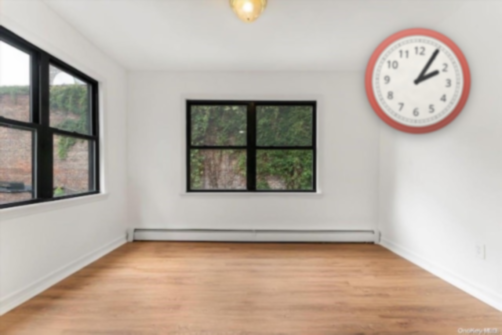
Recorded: h=2 m=5
